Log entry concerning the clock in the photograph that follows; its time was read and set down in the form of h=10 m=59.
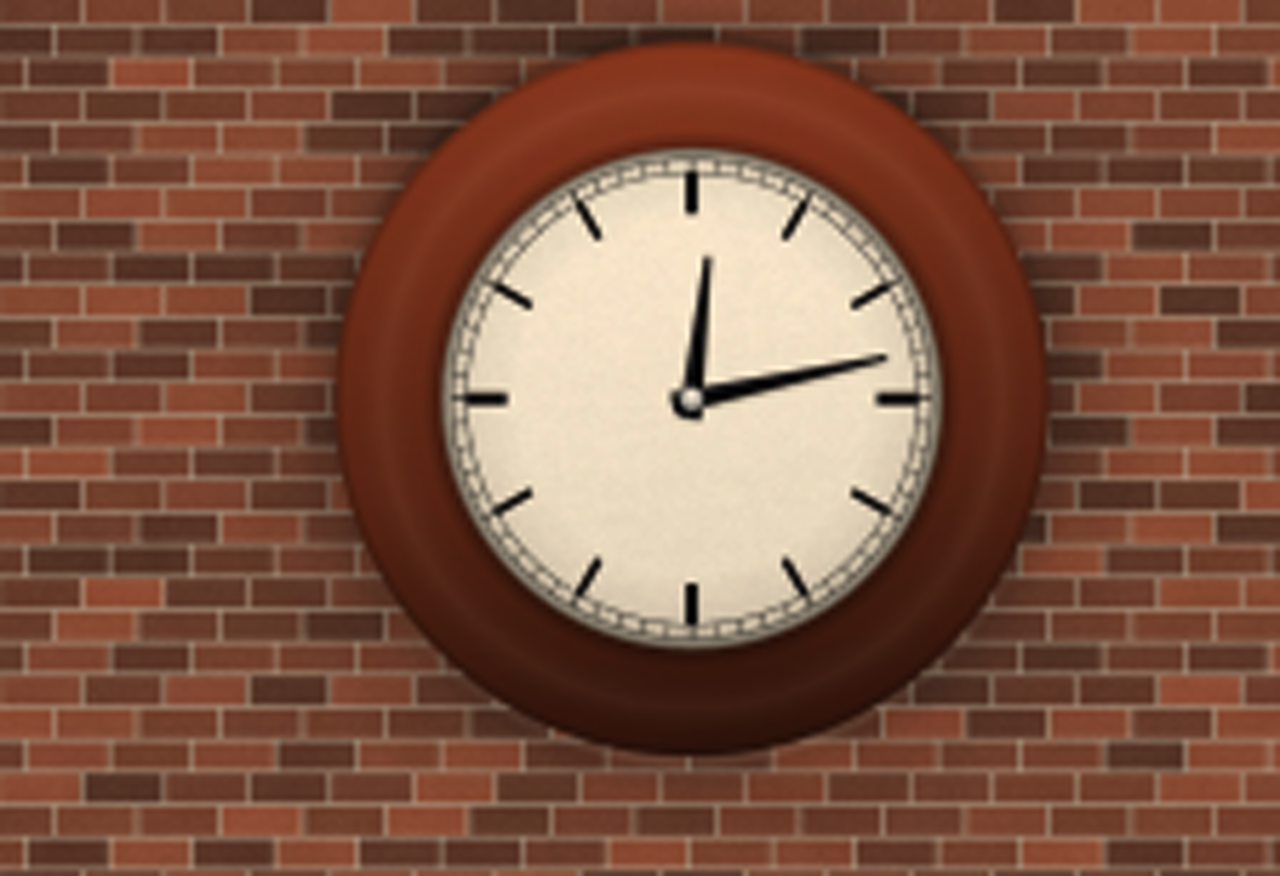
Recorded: h=12 m=13
